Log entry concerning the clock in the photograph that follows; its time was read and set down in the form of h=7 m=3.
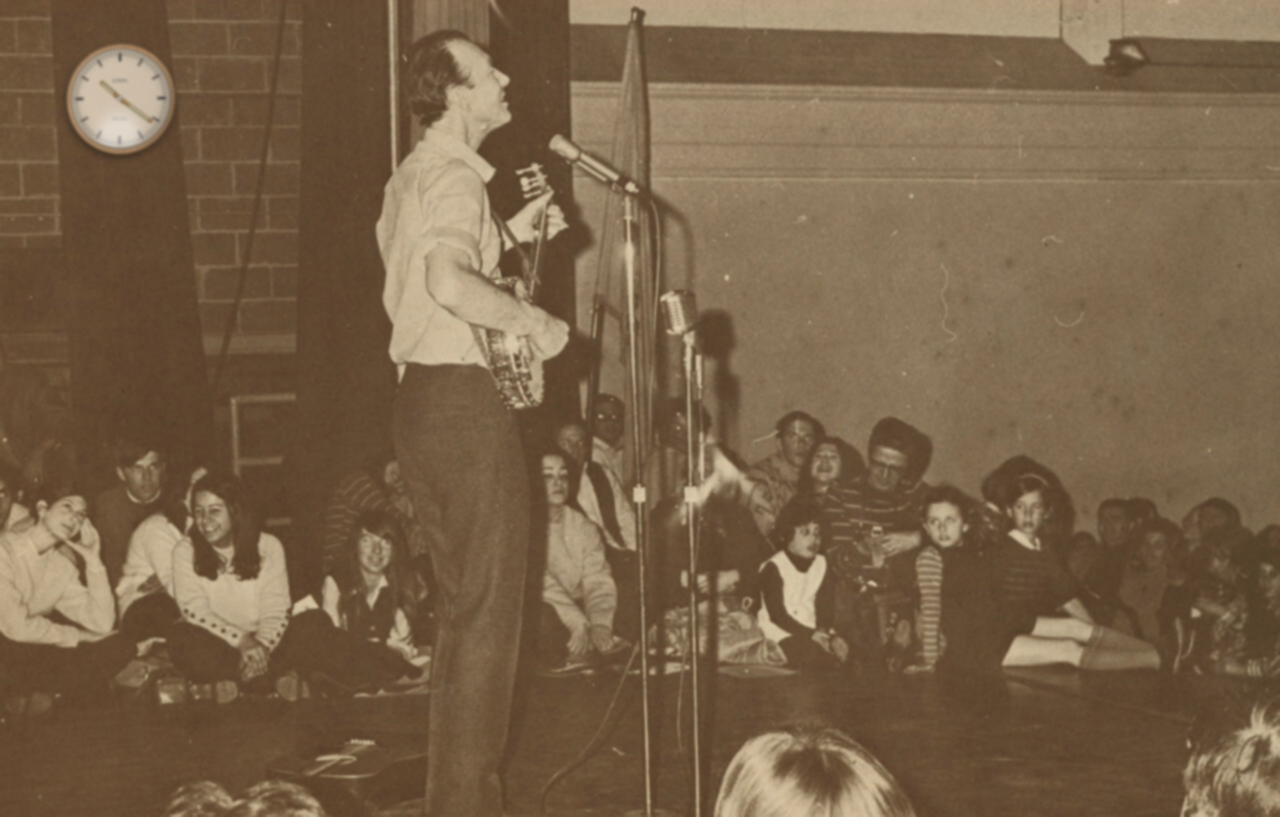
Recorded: h=10 m=21
